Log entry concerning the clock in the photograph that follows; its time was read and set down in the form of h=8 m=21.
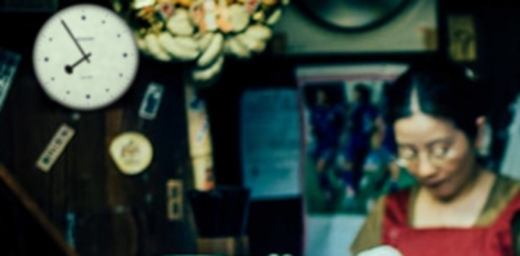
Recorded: h=7 m=55
